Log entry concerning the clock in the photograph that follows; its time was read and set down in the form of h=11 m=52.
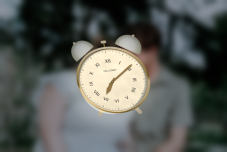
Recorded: h=7 m=9
